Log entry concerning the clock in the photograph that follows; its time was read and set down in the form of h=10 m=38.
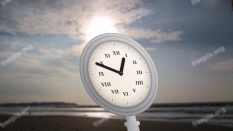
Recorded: h=12 m=49
